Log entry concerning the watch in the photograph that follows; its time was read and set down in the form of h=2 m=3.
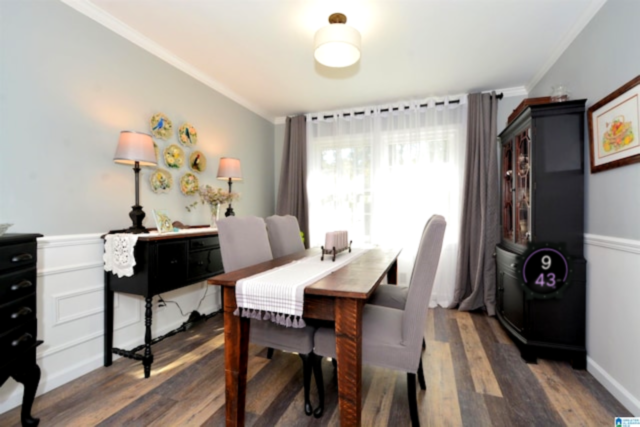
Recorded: h=9 m=43
